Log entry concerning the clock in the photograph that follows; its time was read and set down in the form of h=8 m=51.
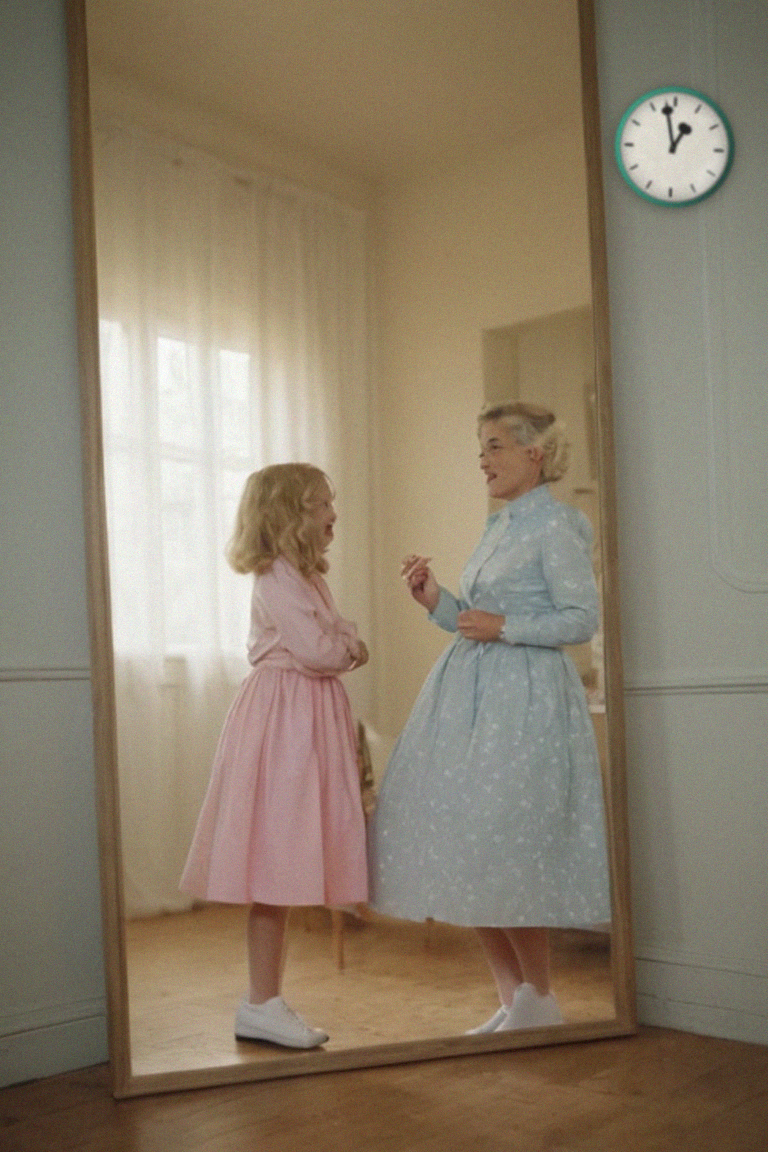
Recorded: h=12 m=58
